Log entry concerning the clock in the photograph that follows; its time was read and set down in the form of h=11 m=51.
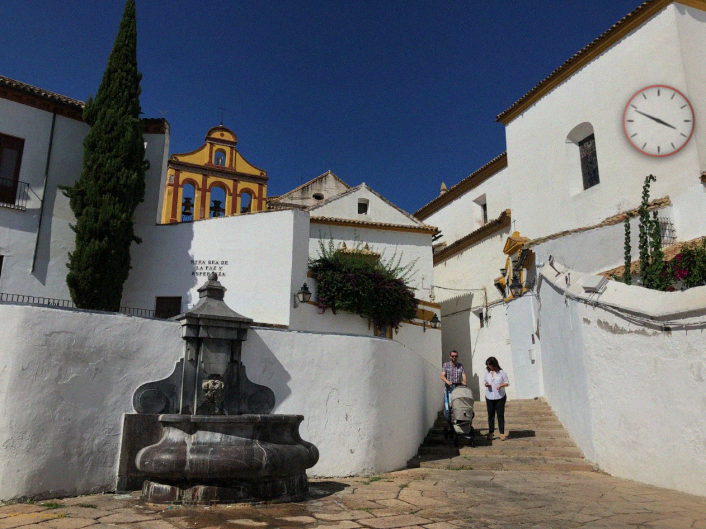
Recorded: h=3 m=49
